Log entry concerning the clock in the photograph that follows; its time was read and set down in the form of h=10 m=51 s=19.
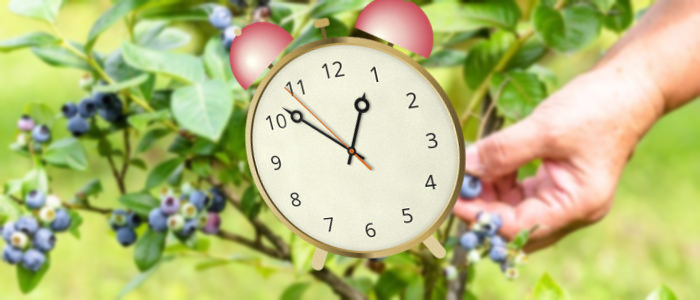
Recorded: h=12 m=51 s=54
